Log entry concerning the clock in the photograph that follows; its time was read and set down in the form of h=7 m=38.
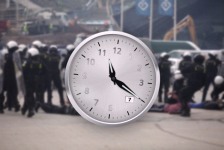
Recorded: h=11 m=20
